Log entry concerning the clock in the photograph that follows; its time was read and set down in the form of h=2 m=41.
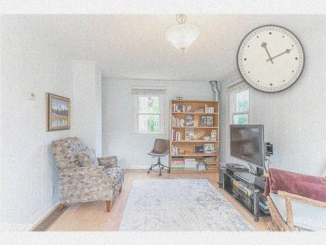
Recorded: h=11 m=11
